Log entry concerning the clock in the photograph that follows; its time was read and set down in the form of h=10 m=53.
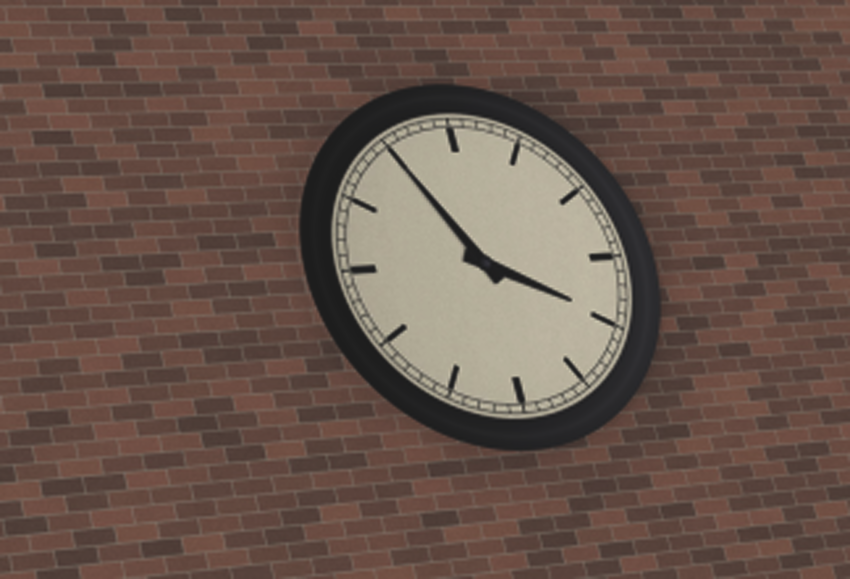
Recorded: h=3 m=55
